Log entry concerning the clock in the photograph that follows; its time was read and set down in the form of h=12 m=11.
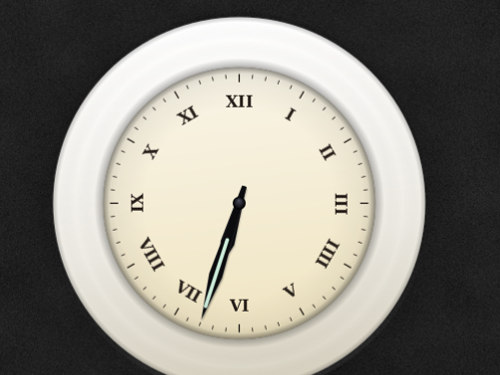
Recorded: h=6 m=33
